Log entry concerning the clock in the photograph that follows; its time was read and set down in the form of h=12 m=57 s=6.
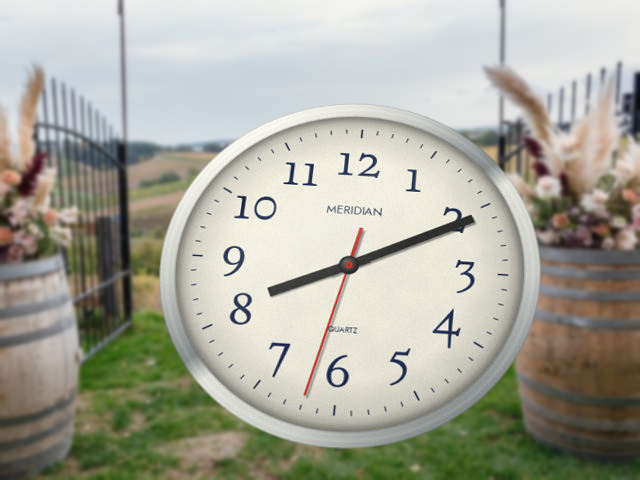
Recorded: h=8 m=10 s=32
